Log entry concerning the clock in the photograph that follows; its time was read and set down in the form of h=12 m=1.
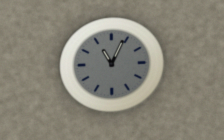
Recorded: h=11 m=4
